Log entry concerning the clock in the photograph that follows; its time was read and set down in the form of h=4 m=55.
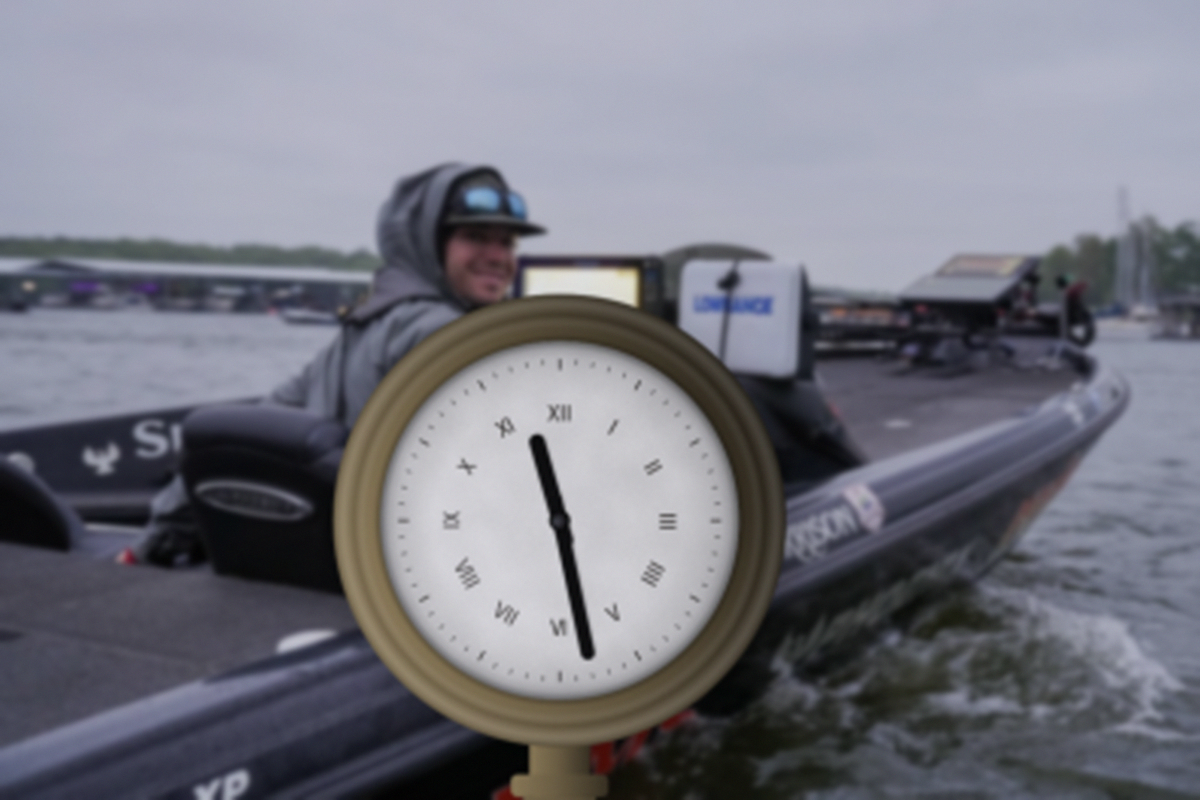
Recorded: h=11 m=28
